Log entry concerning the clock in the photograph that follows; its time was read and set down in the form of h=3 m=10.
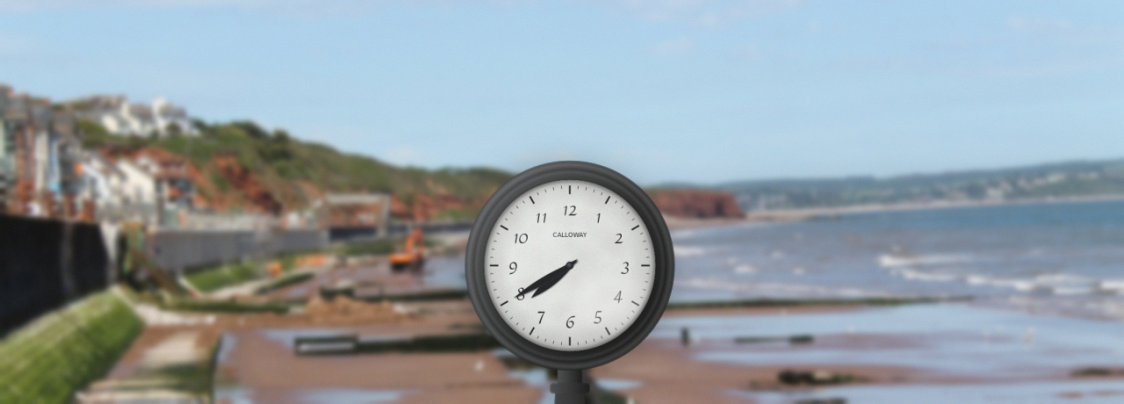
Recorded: h=7 m=40
